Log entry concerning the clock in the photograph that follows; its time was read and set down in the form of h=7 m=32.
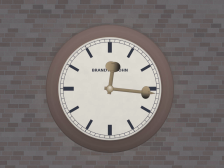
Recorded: h=12 m=16
